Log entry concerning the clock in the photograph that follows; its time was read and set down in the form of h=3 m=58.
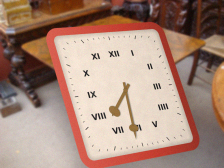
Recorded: h=7 m=31
